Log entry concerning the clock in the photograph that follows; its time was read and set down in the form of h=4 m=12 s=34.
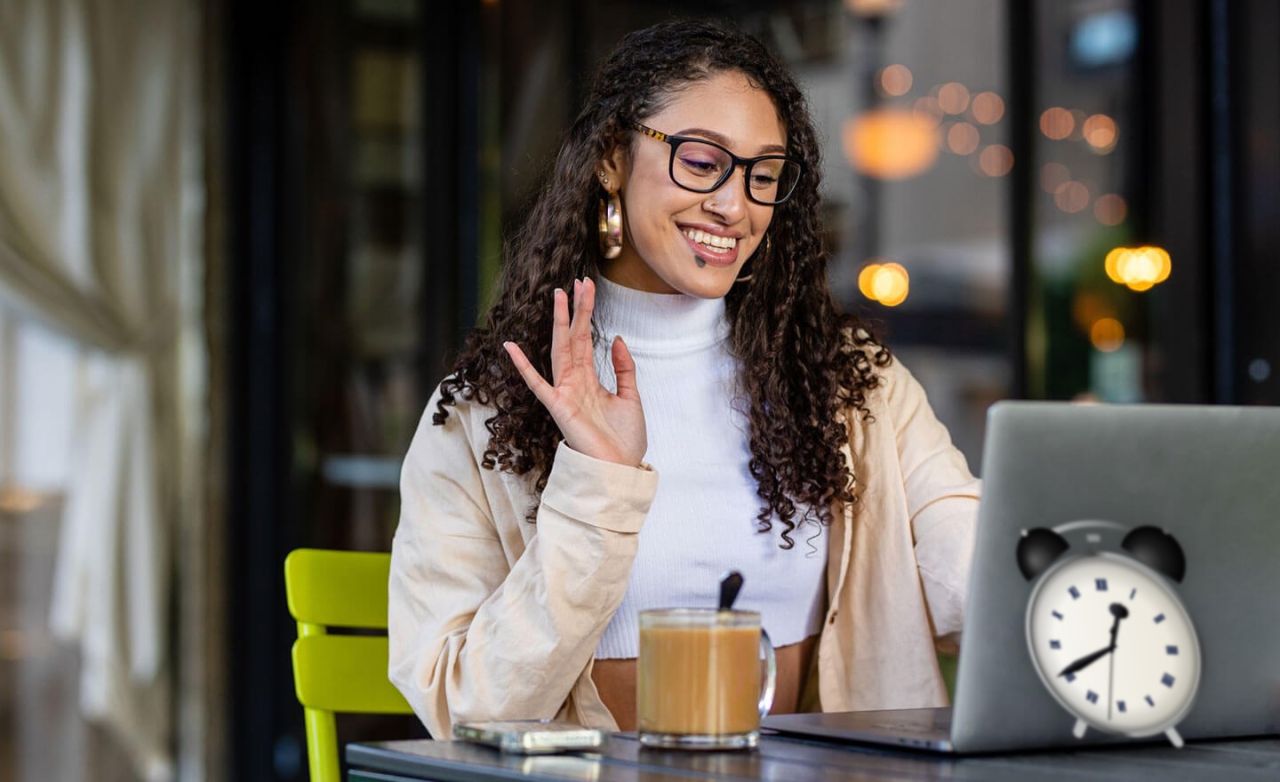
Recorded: h=12 m=40 s=32
